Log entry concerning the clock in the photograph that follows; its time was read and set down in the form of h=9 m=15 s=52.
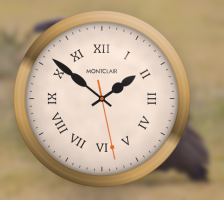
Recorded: h=1 m=51 s=28
